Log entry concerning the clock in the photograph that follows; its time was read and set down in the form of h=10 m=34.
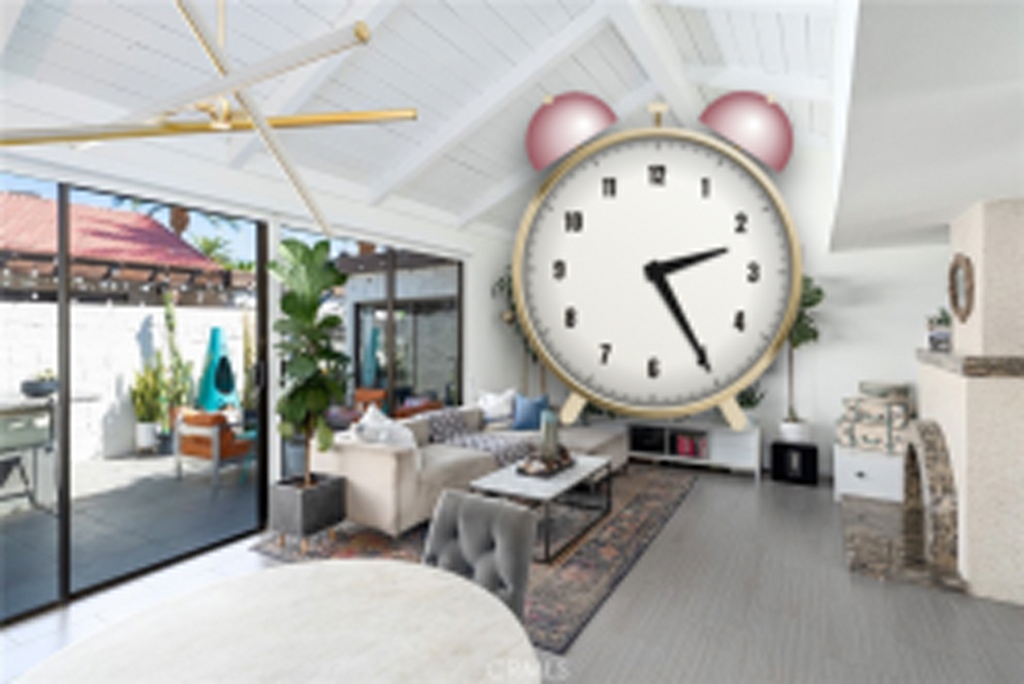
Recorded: h=2 m=25
